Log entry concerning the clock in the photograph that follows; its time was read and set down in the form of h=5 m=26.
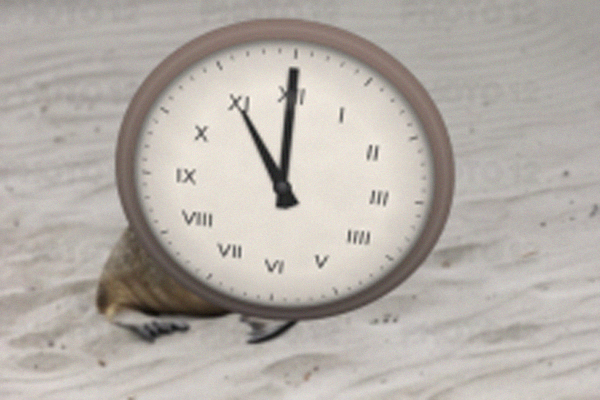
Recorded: h=11 m=0
